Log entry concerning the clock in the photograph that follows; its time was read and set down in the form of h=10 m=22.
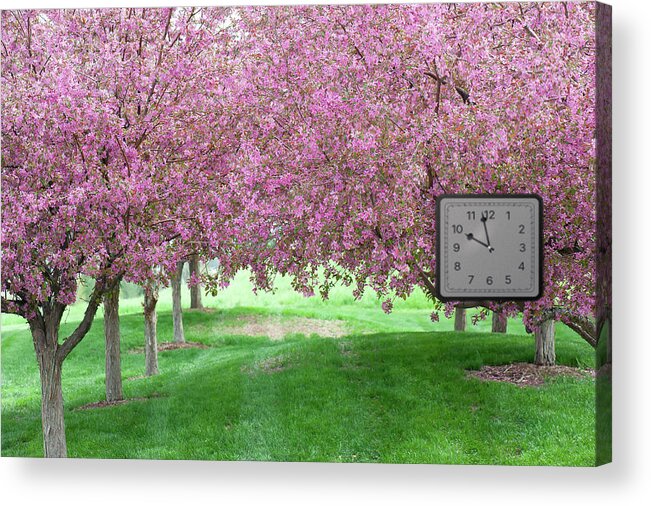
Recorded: h=9 m=58
